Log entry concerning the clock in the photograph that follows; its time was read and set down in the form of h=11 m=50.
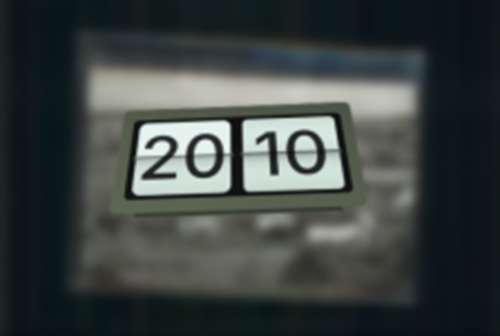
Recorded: h=20 m=10
